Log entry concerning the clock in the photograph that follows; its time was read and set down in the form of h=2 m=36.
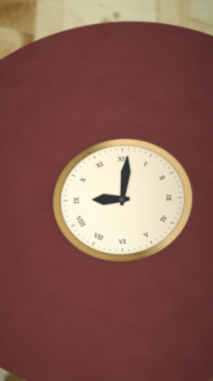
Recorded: h=9 m=1
